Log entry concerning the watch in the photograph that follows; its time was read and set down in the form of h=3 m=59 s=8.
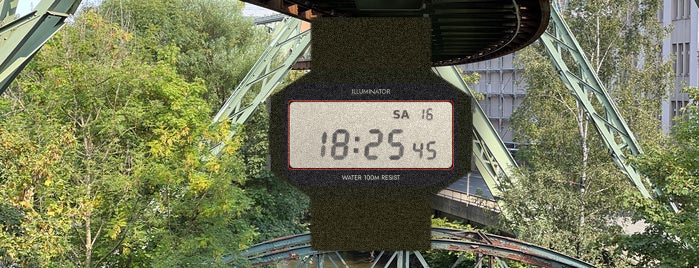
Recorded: h=18 m=25 s=45
